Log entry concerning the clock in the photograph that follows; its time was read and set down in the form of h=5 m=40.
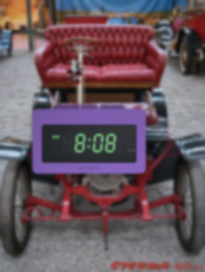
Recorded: h=8 m=8
